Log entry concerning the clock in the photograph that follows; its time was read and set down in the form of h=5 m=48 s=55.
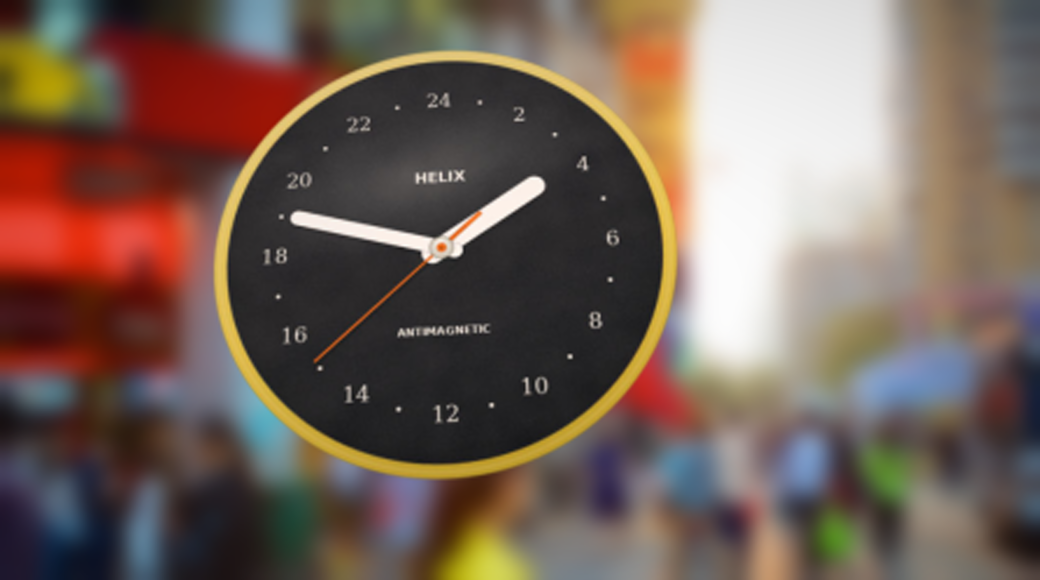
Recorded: h=3 m=47 s=38
